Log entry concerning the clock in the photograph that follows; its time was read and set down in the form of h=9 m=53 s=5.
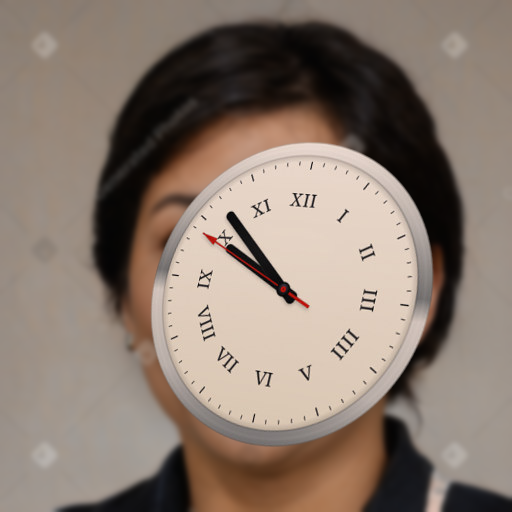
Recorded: h=9 m=51 s=49
